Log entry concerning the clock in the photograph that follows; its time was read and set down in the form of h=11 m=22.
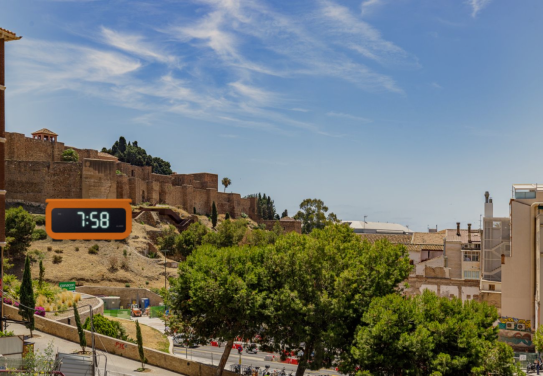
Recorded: h=7 m=58
